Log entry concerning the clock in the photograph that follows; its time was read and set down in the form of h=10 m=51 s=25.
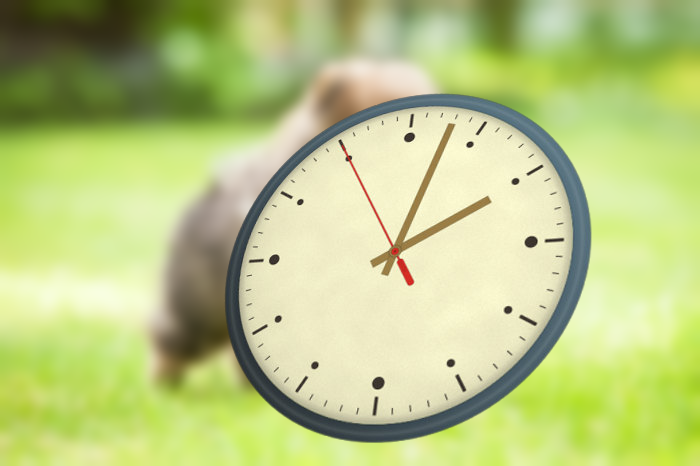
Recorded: h=2 m=2 s=55
